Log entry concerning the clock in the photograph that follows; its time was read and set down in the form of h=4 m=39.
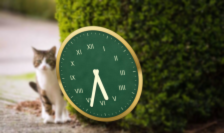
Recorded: h=5 m=34
